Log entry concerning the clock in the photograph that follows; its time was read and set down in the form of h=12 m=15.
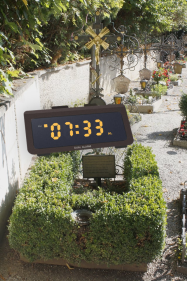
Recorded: h=7 m=33
